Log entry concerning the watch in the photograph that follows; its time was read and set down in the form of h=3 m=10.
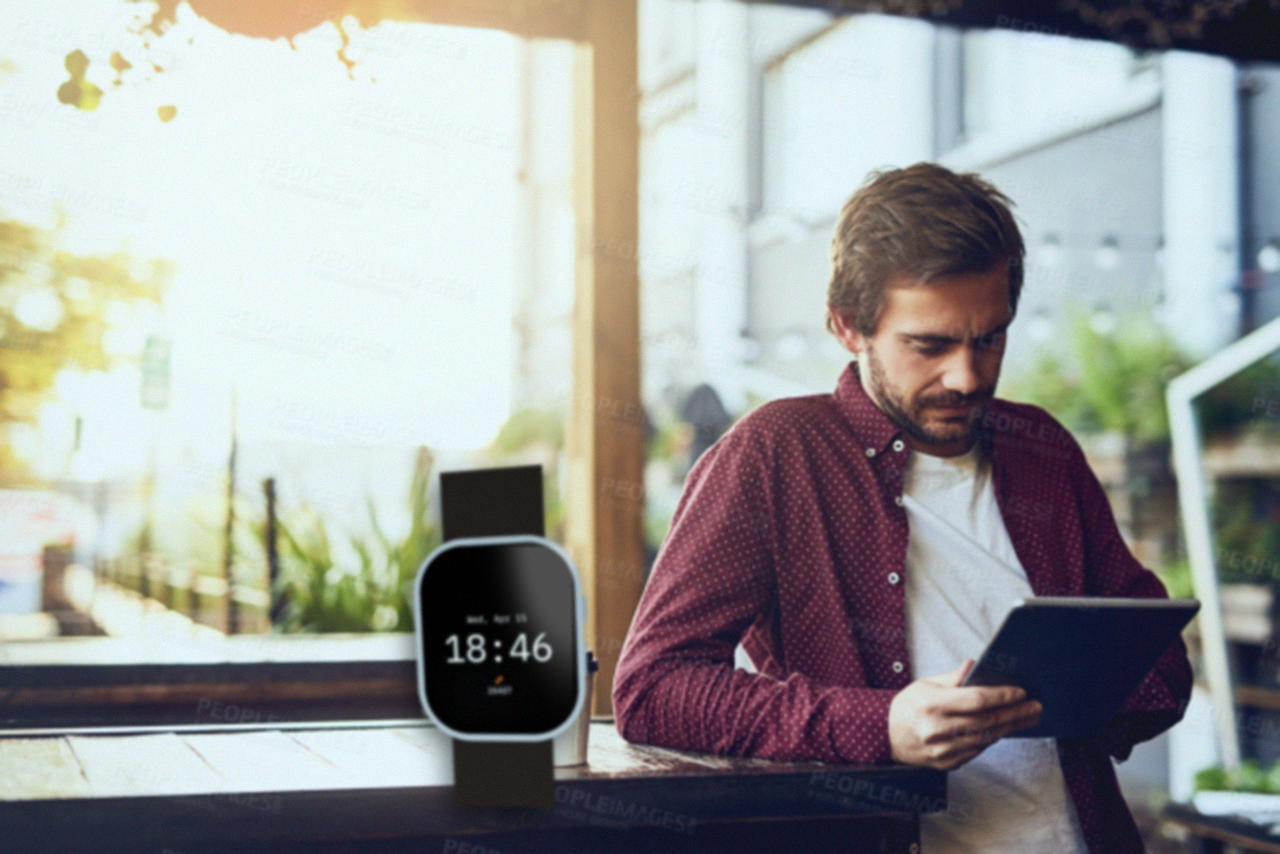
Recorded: h=18 m=46
